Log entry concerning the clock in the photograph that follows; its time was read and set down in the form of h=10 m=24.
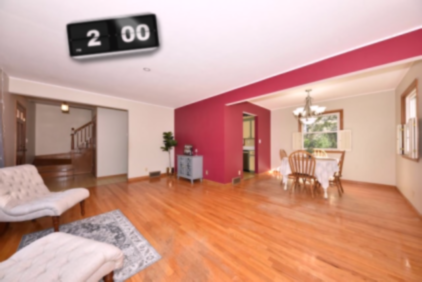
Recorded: h=2 m=0
